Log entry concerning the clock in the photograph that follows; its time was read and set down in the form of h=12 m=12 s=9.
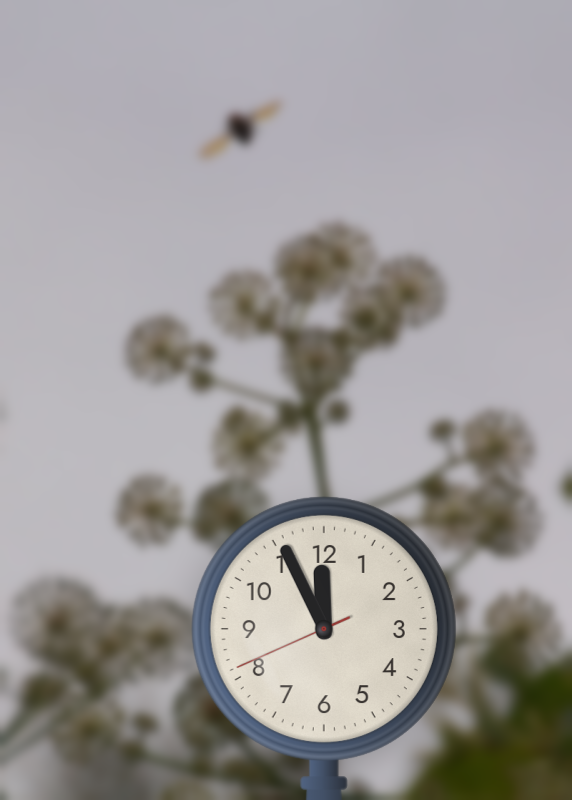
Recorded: h=11 m=55 s=41
